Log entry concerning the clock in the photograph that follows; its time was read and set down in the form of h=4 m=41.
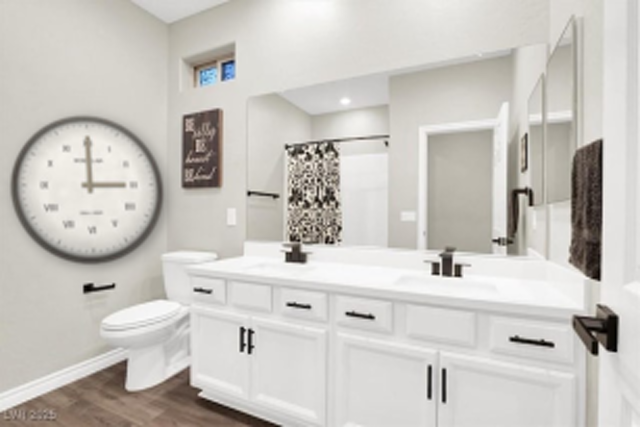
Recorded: h=3 m=0
